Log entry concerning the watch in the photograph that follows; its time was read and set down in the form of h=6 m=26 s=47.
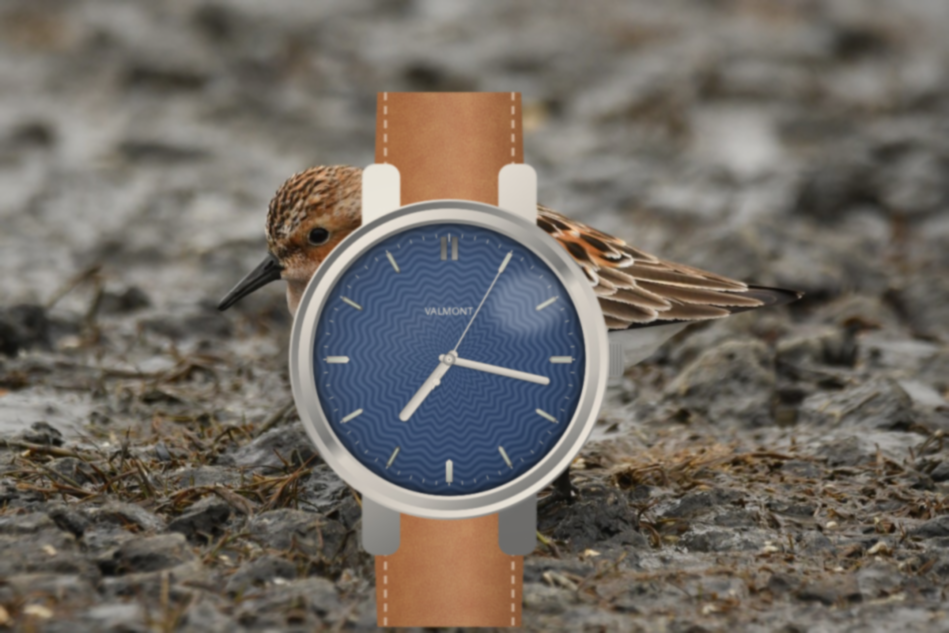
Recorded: h=7 m=17 s=5
